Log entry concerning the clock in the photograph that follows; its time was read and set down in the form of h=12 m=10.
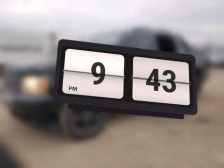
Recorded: h=9 m=43
